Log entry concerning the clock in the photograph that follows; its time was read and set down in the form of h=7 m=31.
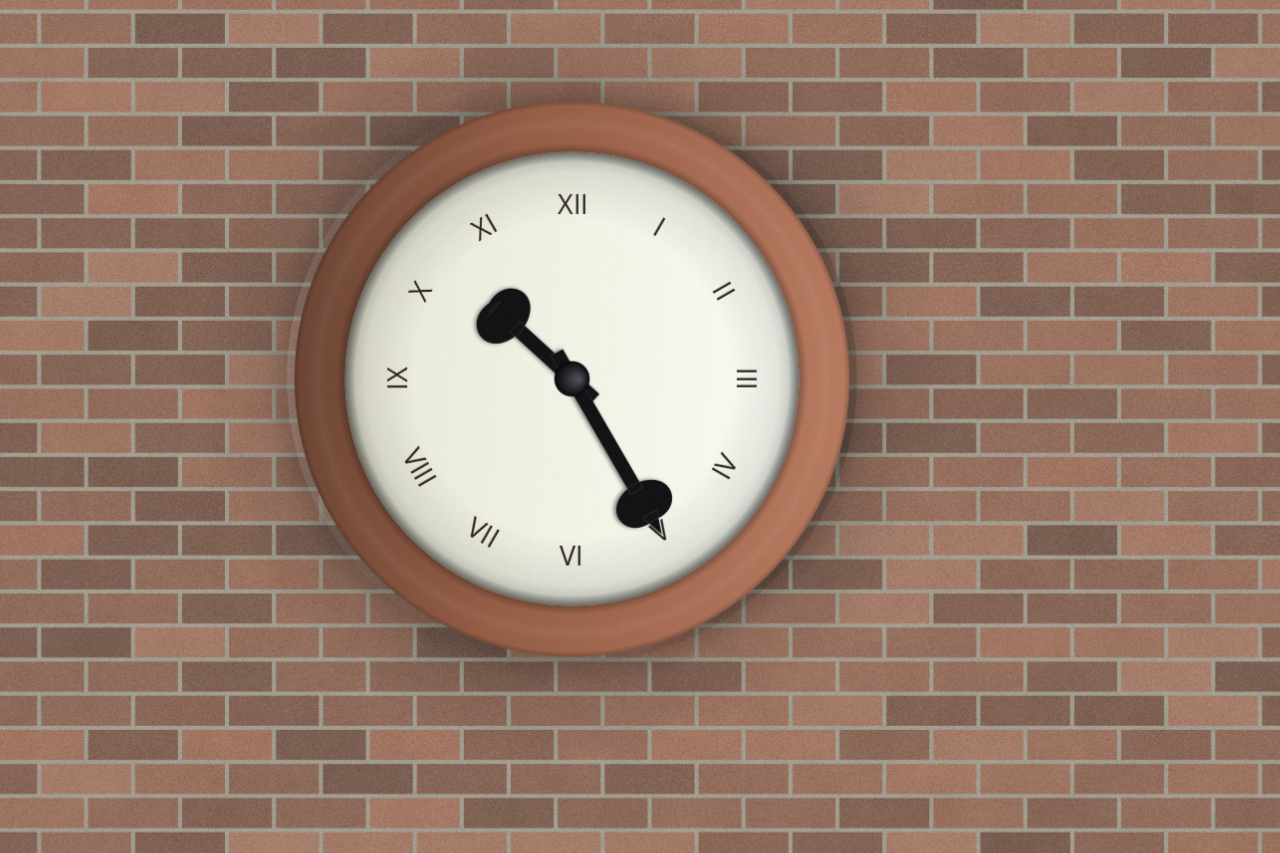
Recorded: h=10 m=25
